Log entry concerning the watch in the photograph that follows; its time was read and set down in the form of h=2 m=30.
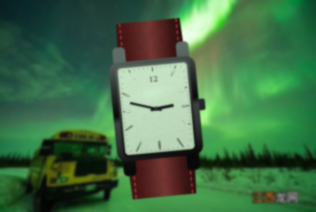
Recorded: h=2 m=48
